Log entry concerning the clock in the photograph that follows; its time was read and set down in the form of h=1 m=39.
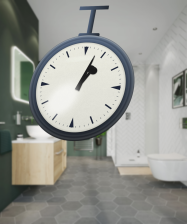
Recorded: h=1 m=3
